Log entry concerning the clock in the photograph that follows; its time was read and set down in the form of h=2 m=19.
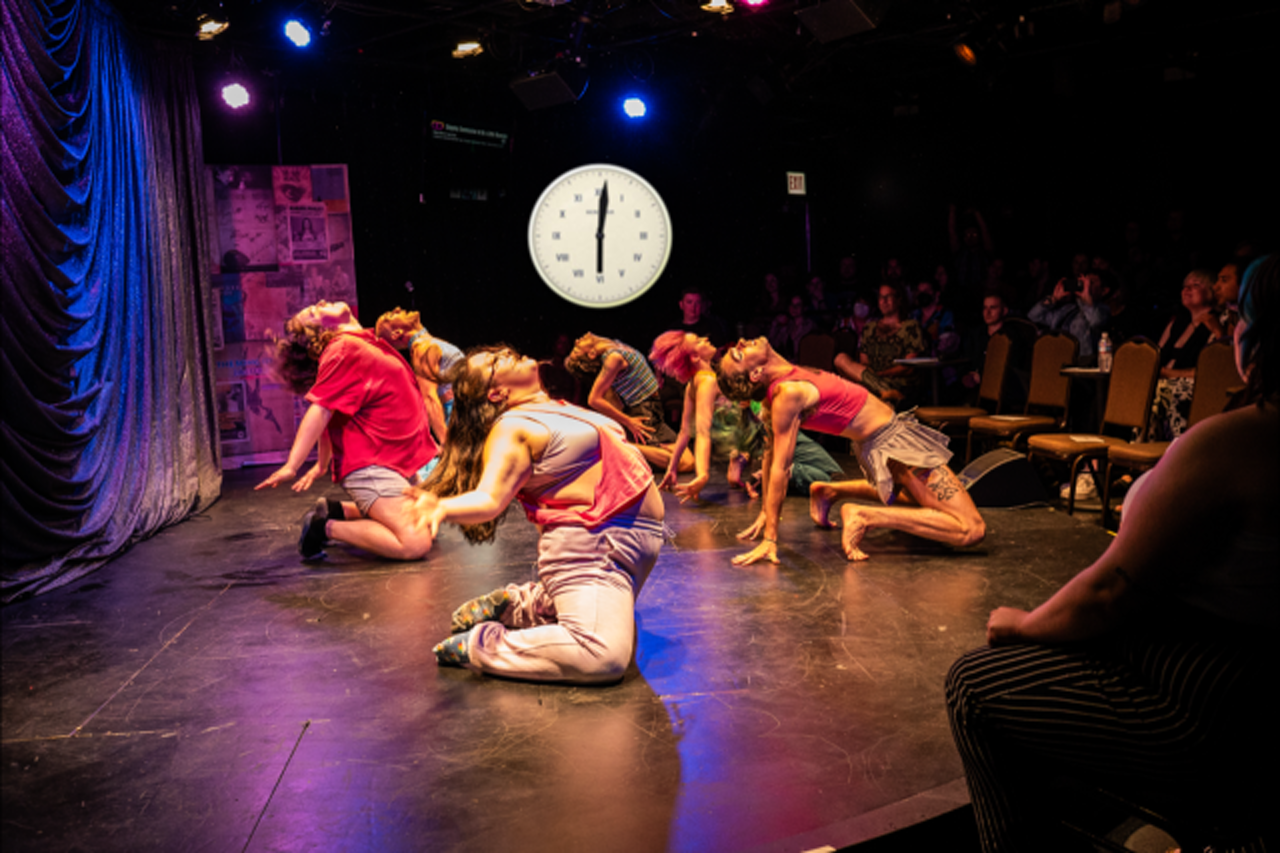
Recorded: h=6 m=1
